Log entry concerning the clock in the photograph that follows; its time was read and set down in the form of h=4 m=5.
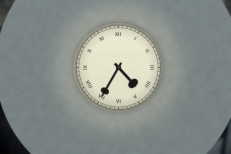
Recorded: h=4 m=35
